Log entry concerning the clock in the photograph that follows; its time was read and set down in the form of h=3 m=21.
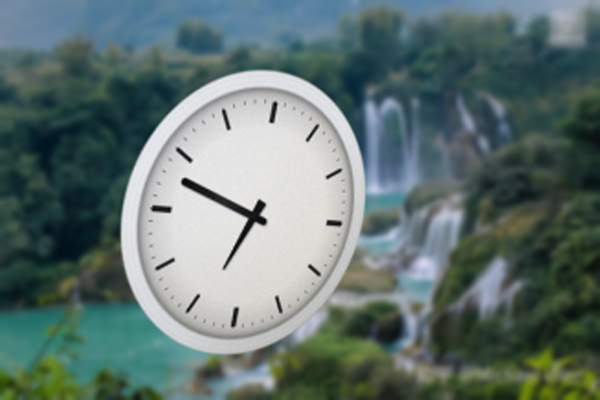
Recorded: h=6 m=48
